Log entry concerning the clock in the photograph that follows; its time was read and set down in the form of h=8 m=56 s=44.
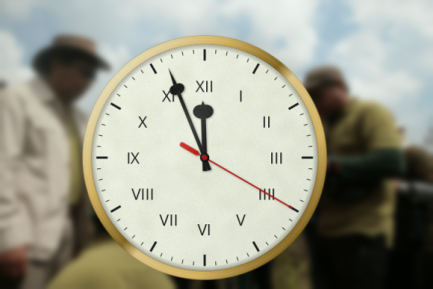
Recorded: h=11 m=56 s=20
